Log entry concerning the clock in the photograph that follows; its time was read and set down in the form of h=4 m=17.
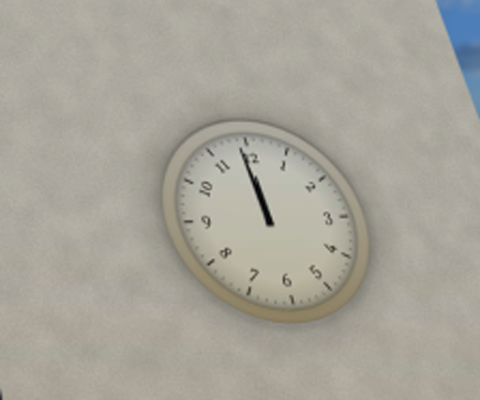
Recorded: h=11 m=59
